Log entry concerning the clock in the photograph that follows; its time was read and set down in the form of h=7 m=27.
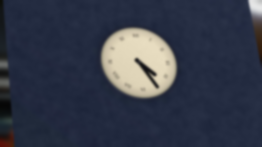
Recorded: h=4 m=25
